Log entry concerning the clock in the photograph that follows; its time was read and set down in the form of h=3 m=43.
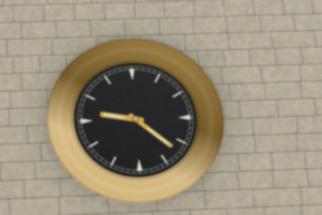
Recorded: h=9 m=22
